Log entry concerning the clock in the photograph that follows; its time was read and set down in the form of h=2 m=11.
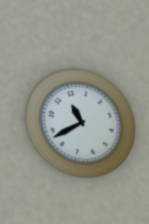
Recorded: h=11 m=43
